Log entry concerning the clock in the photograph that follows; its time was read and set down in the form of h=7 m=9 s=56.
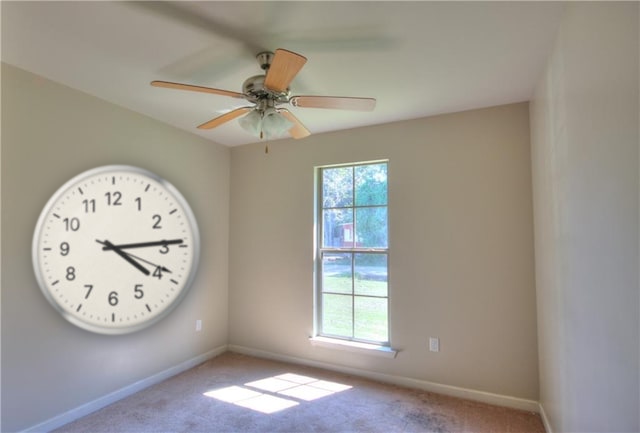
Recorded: h=4 m=14 s=19
